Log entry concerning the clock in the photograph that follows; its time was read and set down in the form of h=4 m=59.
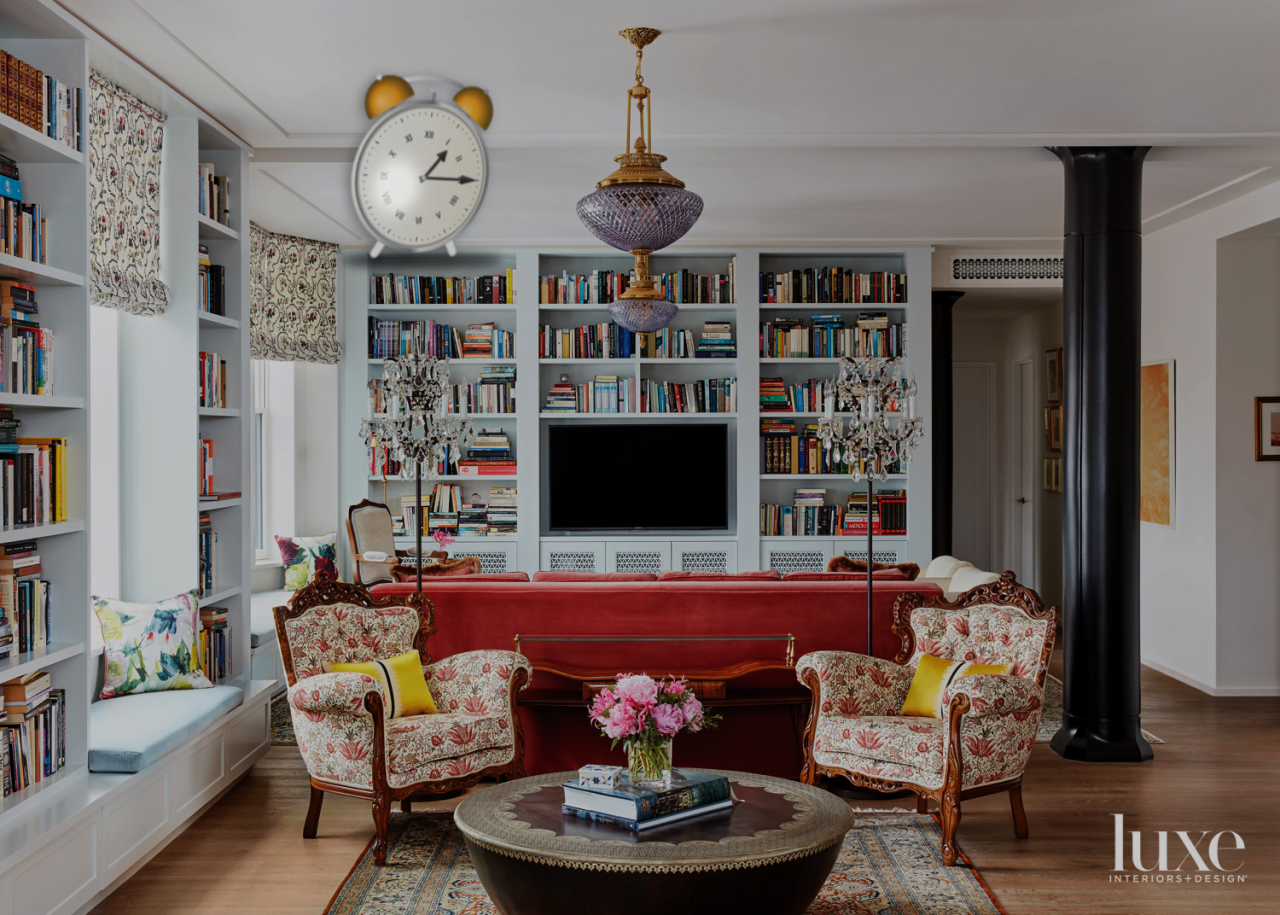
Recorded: h=1 m=15
